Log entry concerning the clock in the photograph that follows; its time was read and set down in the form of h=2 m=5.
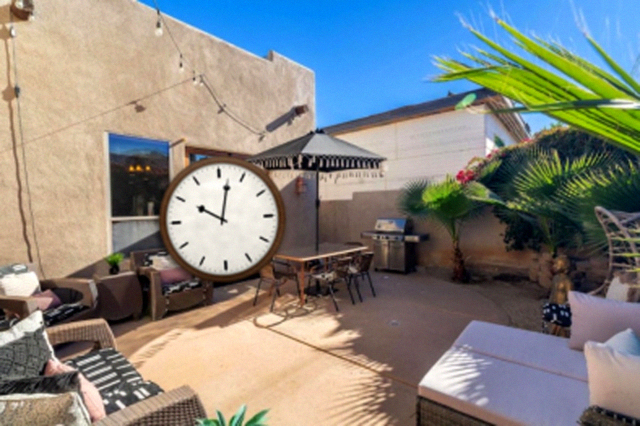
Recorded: h=10 m=2
